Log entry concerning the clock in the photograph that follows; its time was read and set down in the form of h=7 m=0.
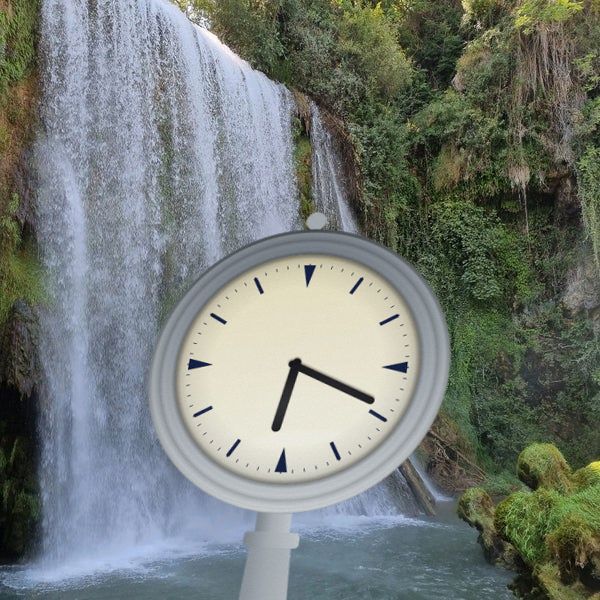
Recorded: h=6 m=19
